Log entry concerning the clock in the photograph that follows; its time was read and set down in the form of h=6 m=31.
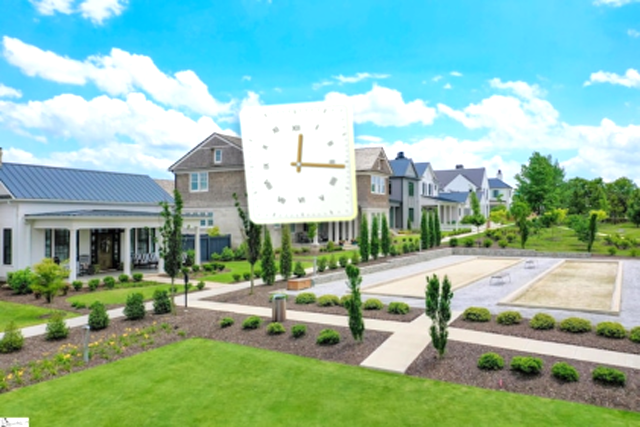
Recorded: h=12 m=16
